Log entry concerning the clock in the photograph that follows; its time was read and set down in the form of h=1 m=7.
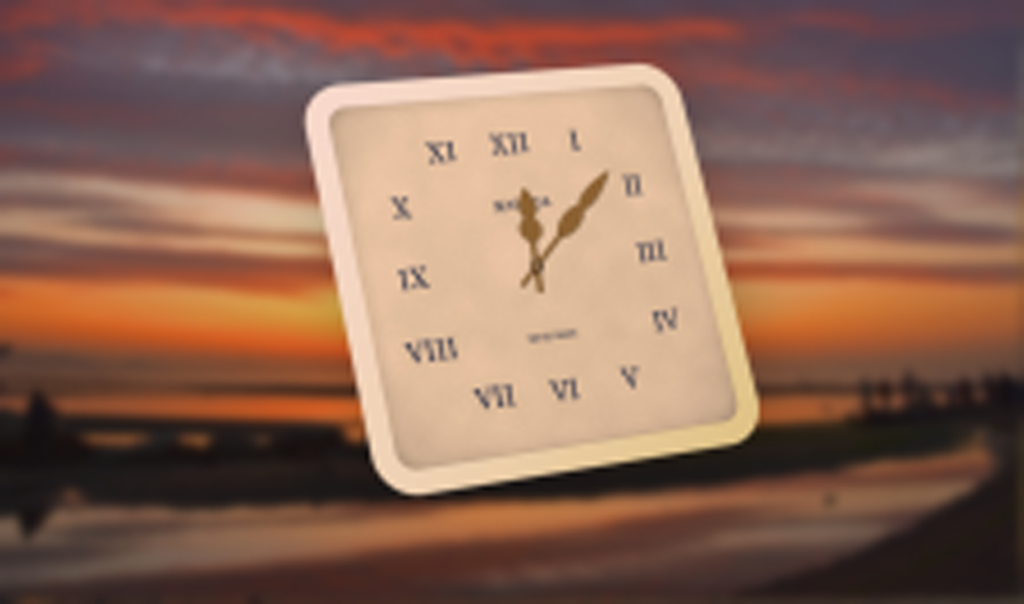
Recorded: h=12 m=8
